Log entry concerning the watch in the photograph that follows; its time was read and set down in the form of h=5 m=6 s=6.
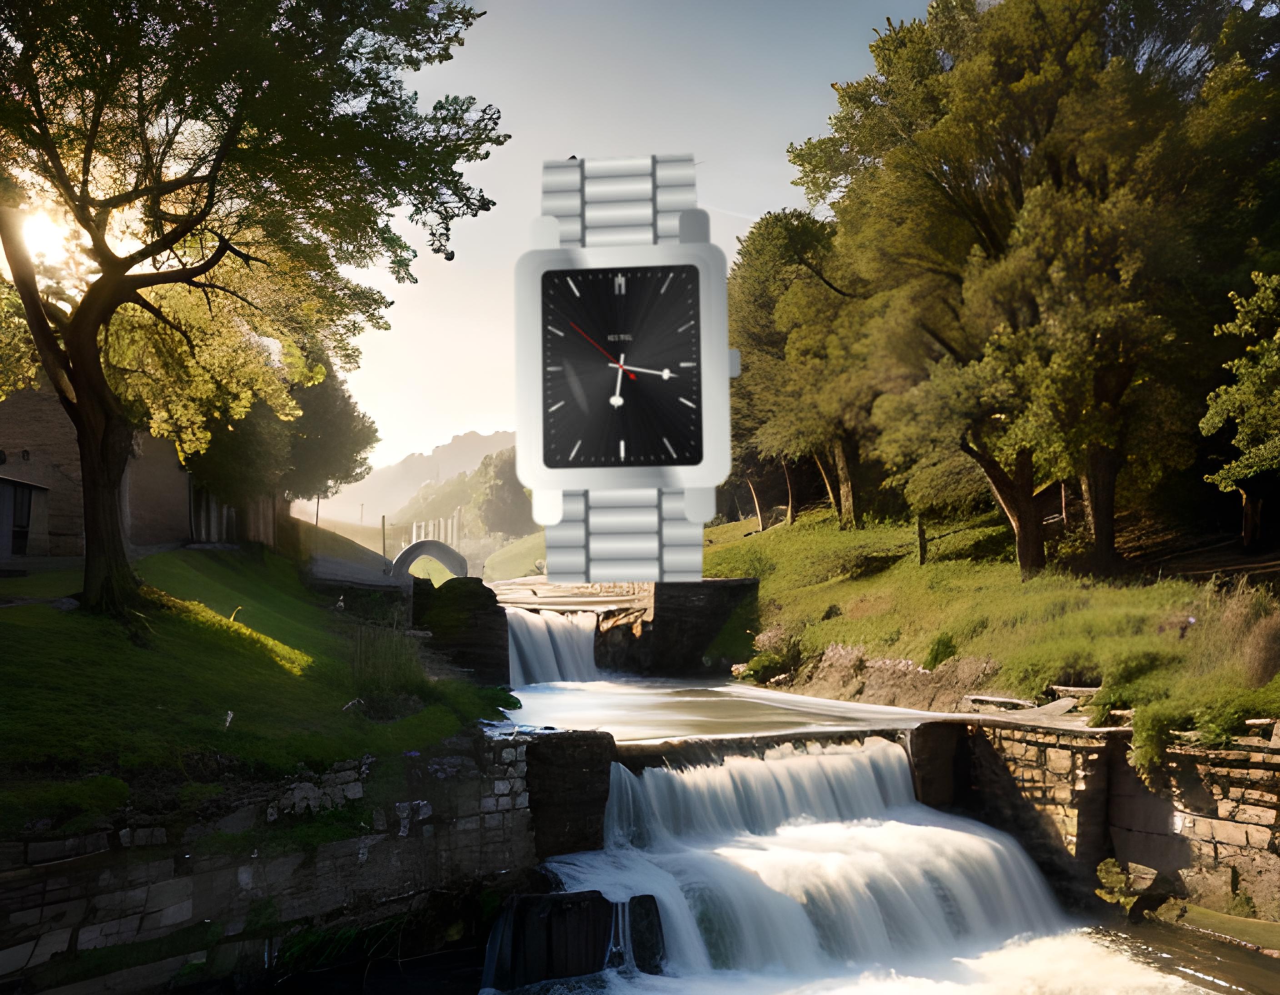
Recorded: h=6 m=16 s=52
